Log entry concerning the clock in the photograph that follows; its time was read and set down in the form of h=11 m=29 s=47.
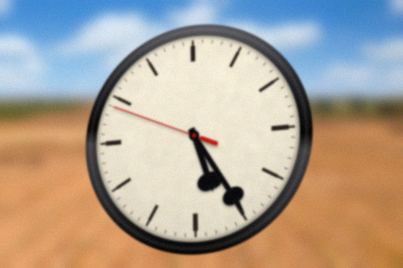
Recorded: h=5 m=24 s=49
